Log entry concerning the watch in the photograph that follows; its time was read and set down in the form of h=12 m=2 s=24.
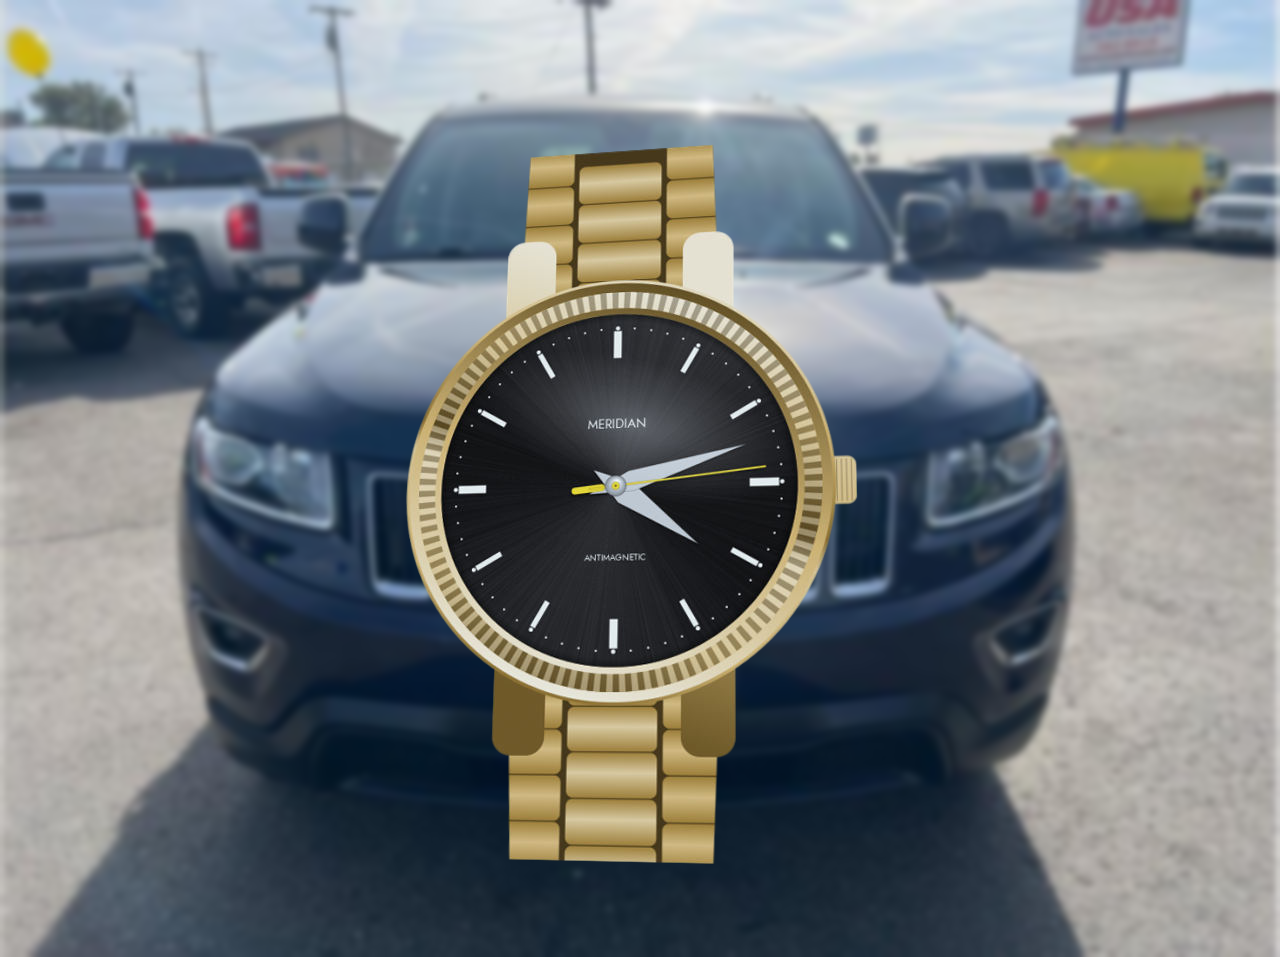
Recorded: h=4 m=12 s=14
